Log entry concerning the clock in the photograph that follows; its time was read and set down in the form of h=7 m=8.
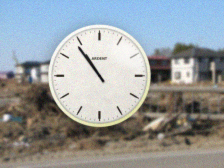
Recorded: h=10 m=54
